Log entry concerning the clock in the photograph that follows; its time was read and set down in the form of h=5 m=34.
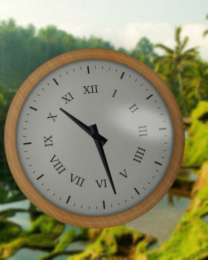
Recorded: h=10 m=28
